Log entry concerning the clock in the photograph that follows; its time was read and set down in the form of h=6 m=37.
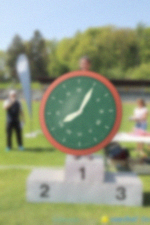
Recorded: h=8 m=5
